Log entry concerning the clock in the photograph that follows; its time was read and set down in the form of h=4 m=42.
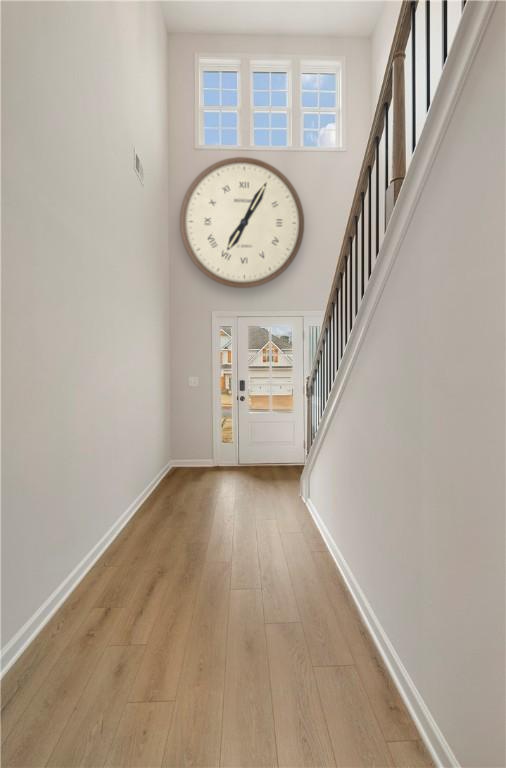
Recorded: h=7 m=5
